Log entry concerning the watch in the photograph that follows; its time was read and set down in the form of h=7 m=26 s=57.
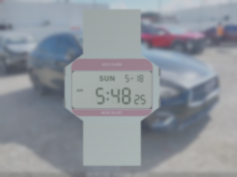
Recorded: h=5 m=48 s=25
